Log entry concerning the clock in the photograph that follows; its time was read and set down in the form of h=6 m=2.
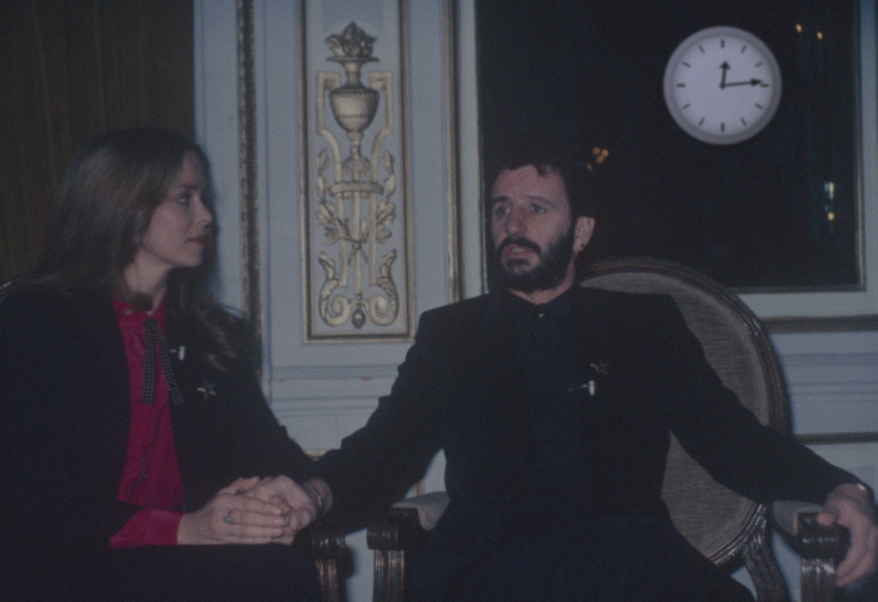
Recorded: h=12 m=14
